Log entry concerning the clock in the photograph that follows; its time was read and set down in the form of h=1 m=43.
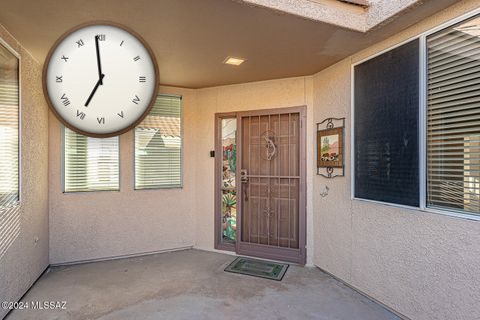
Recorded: h=6 m=59
